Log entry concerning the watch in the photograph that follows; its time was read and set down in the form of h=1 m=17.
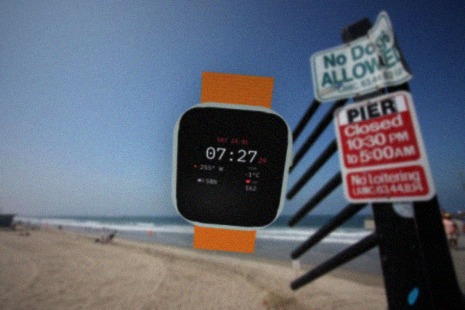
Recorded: h=7 m=27
